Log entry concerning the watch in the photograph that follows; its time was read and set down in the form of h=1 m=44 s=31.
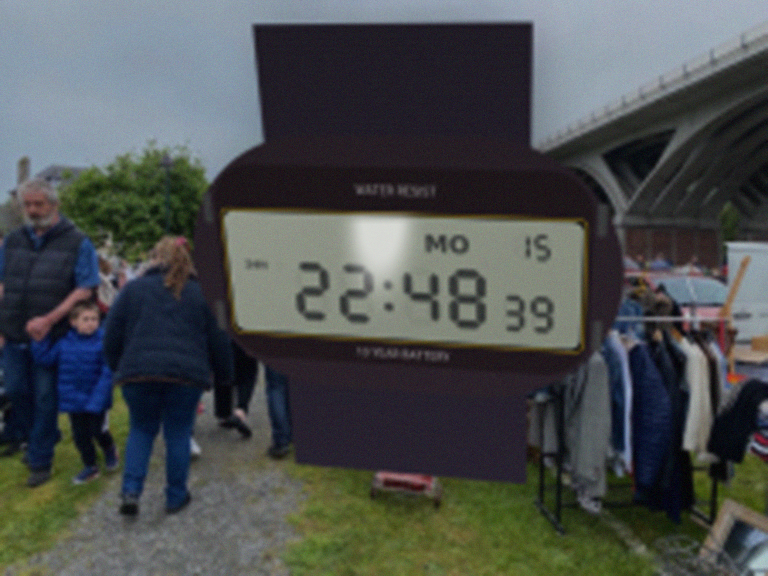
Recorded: h=22 m=48 s=39
